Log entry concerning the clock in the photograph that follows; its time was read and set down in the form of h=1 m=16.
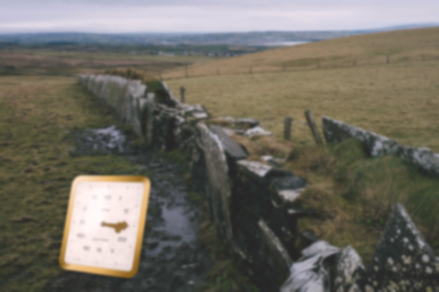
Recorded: h=3 m=15
